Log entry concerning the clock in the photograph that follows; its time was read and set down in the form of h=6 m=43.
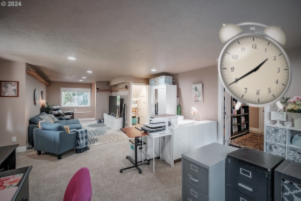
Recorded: h=1 m=40
